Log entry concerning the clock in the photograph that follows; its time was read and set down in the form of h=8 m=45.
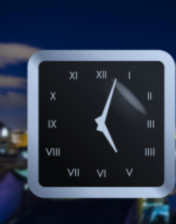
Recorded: h=5 m=3
